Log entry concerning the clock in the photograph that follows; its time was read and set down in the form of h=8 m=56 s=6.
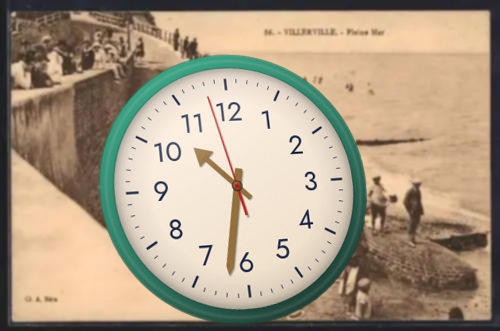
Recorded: h=10 m=31 s=58
